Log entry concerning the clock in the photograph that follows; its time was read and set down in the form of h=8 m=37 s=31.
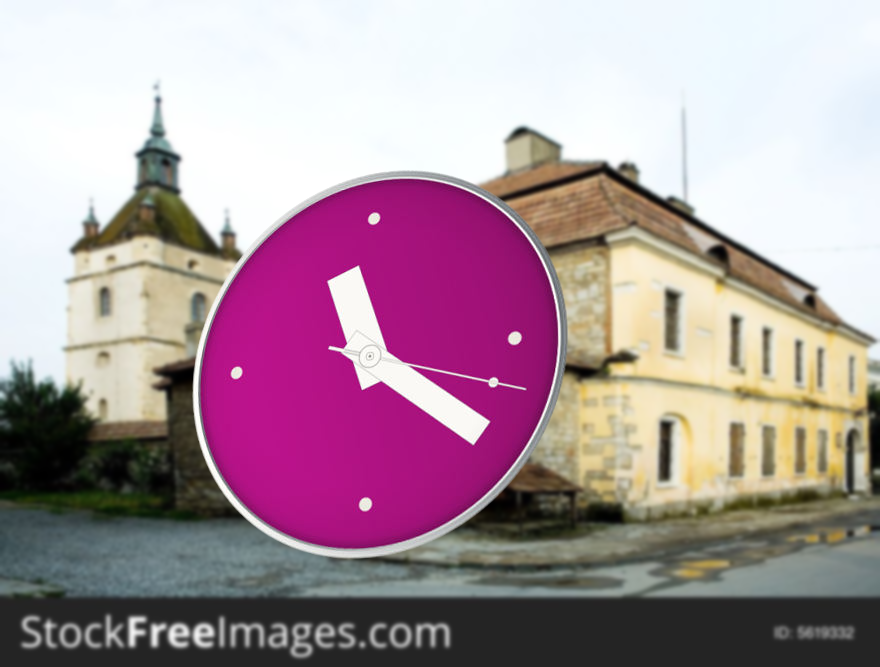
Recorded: h=11 m=21 s=18
